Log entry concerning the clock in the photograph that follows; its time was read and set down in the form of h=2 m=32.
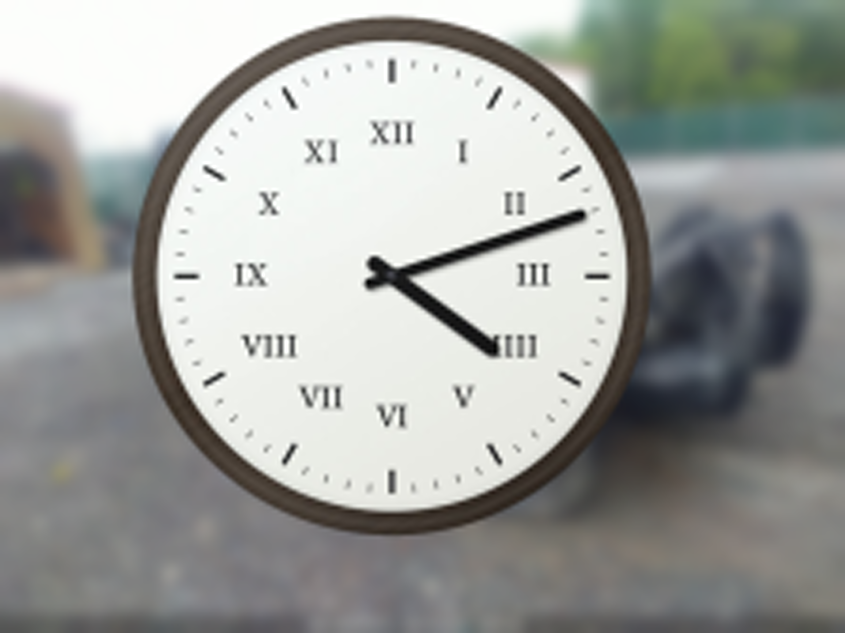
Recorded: h=4 m=12
